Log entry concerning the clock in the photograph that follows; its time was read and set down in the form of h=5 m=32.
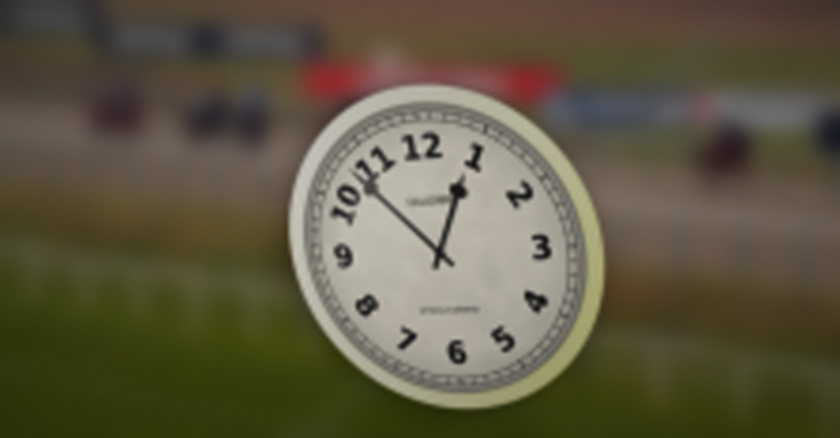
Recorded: h=12 m=53
